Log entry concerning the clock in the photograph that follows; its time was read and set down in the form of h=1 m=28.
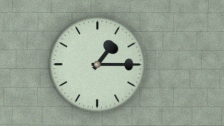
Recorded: h=1 m=15
